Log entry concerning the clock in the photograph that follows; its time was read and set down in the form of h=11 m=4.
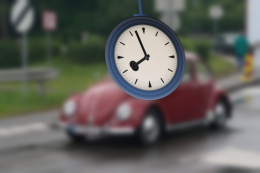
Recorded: h=7 m=57
